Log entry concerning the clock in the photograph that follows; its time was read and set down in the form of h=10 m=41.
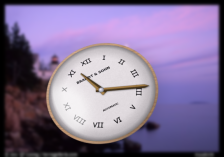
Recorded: h=11 m=19
